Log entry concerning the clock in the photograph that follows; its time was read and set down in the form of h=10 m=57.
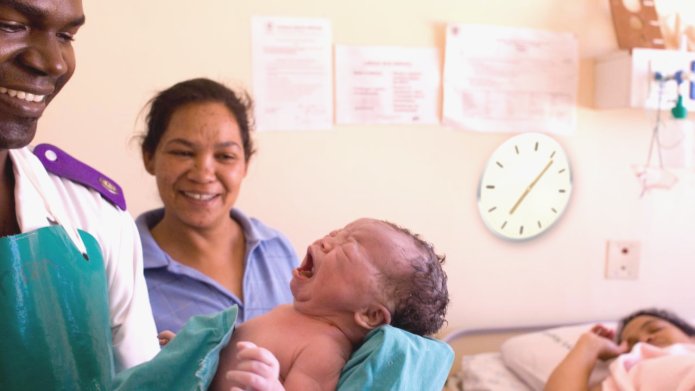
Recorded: h=7 m=6
